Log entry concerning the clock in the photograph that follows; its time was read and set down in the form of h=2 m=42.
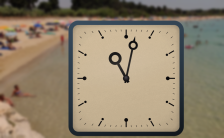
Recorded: h=11 m=2
